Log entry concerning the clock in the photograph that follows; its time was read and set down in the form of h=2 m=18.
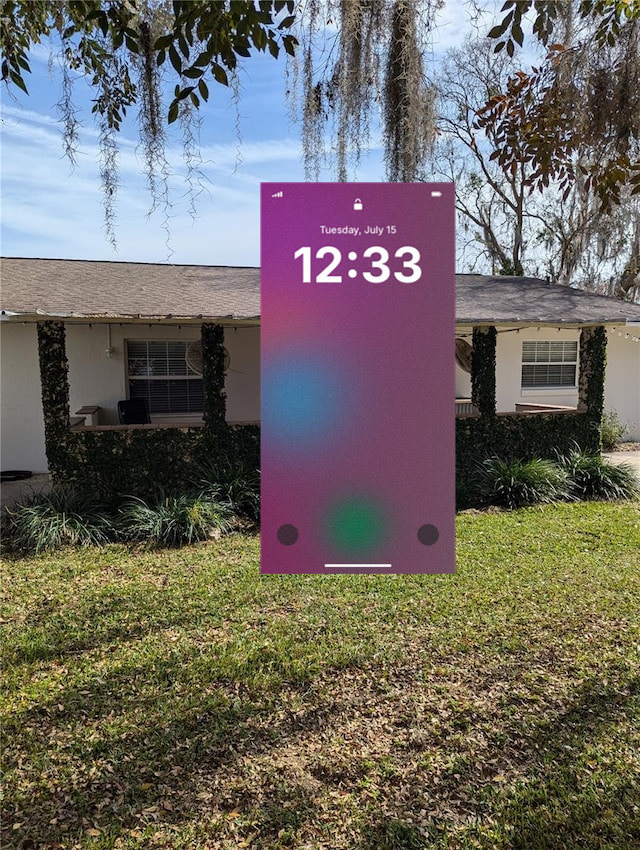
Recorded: h=12 m=33
